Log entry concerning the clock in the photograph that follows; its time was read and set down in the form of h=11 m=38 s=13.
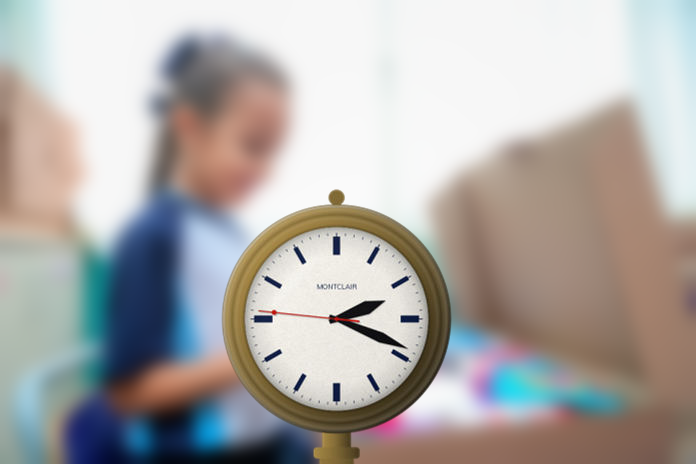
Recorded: h=2 m=18 s=46
